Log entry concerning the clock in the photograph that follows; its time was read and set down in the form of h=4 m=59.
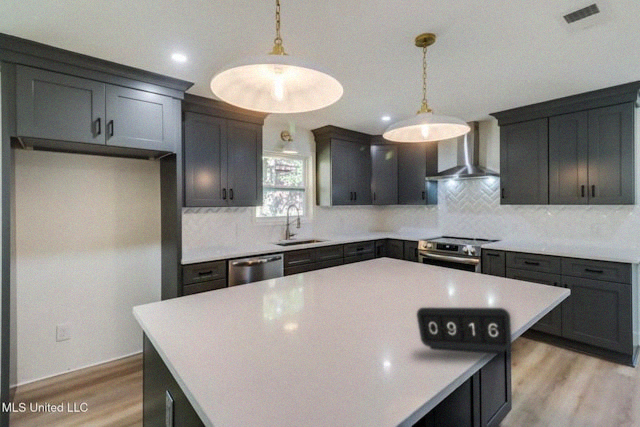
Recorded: h=9 m=16
